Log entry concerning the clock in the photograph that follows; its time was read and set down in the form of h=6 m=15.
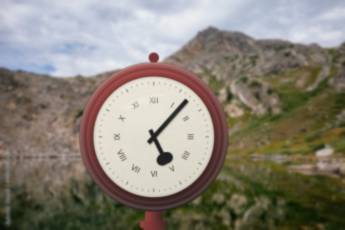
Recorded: h=5 m=7
